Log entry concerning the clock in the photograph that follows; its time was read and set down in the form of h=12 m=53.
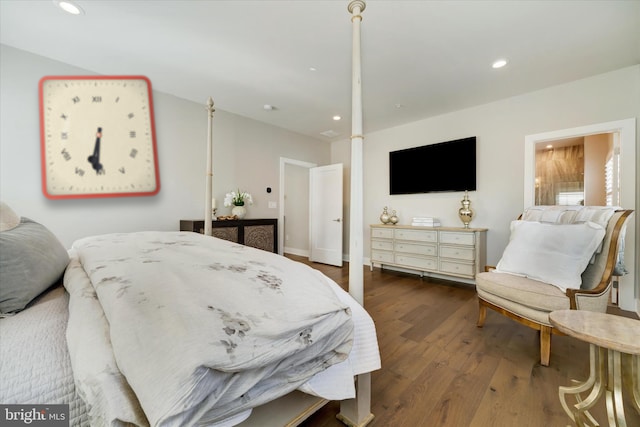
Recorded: h=6 m=31
